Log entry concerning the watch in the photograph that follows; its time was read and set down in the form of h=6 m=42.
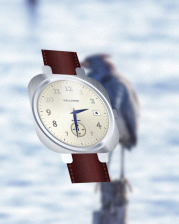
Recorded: h=2 m=31
